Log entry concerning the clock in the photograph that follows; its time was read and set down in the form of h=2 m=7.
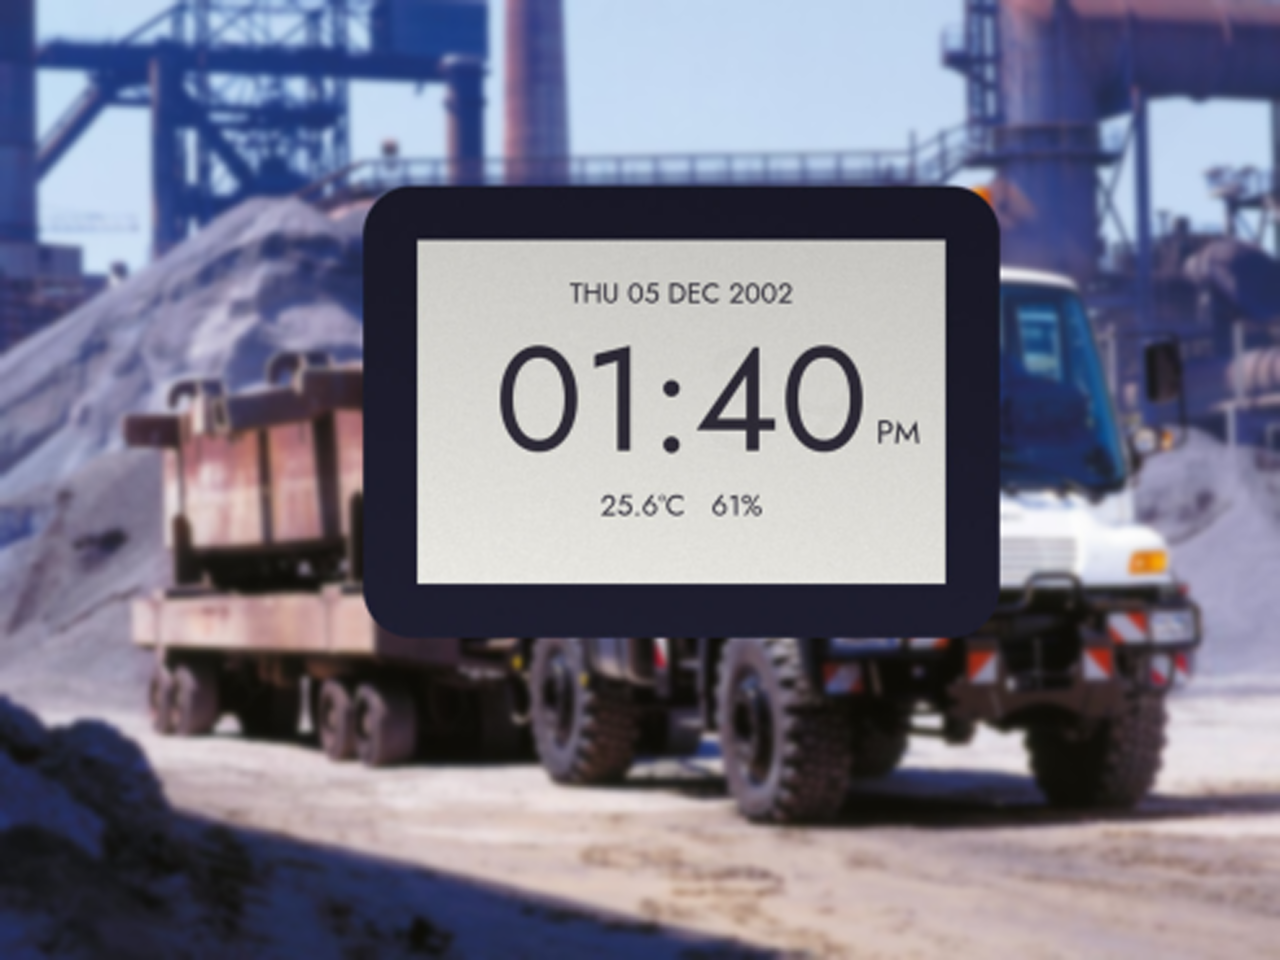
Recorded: h=1 m=40
